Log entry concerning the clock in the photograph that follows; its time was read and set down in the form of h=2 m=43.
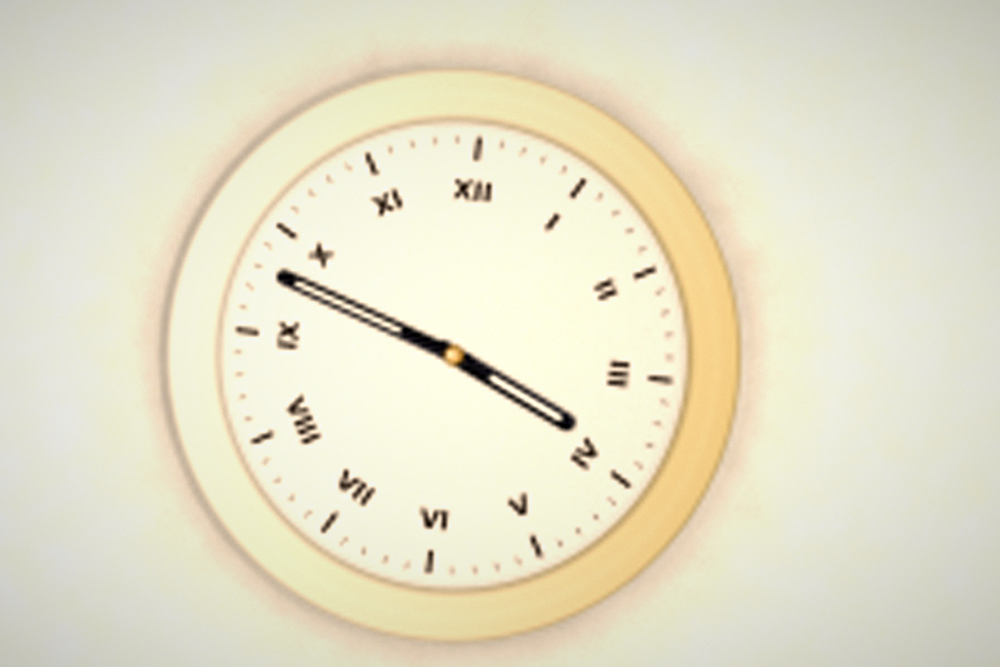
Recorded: h=3 m=48
